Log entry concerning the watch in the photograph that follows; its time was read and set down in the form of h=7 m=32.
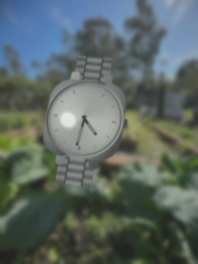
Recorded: h=4 m=31
